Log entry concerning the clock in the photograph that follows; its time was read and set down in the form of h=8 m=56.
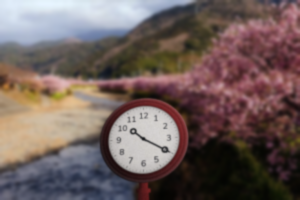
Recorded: h=10 m=20
